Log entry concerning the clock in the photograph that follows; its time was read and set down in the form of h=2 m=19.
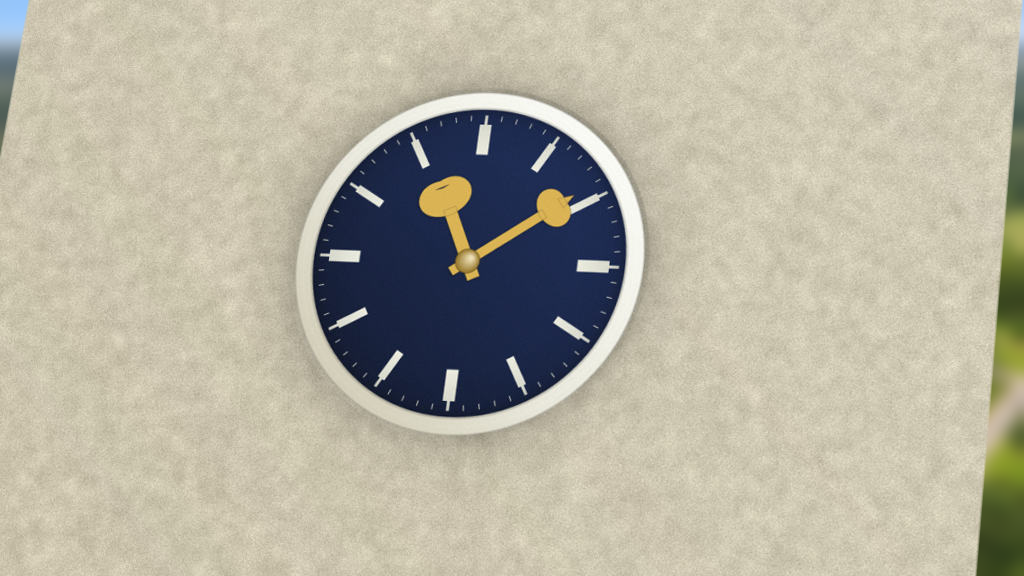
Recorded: h=11 m=9
